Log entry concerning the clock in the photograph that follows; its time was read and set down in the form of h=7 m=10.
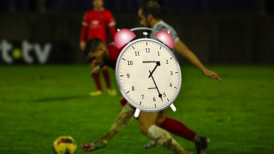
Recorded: h=1 m=27
